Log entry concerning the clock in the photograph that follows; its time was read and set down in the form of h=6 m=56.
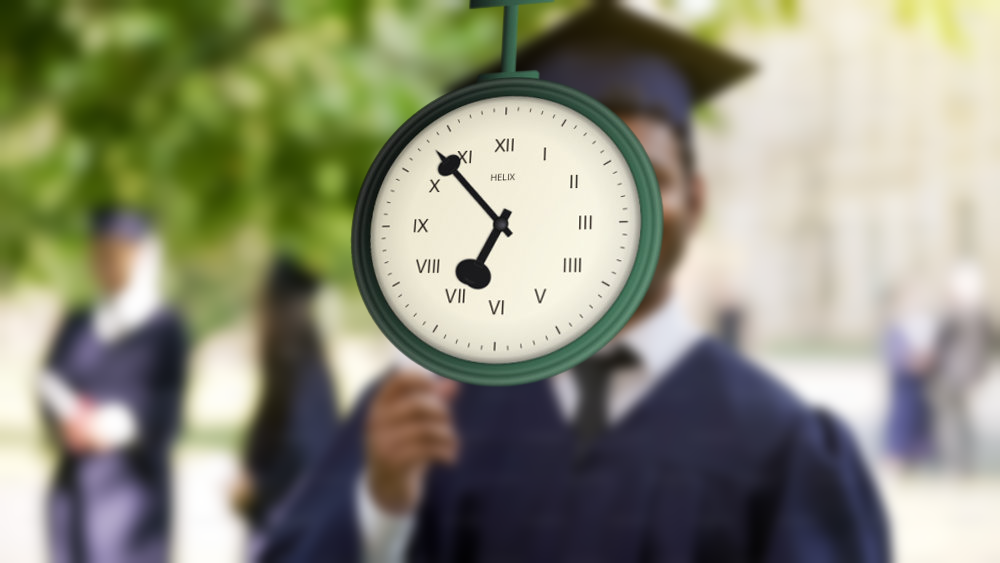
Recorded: h=6 m=53
